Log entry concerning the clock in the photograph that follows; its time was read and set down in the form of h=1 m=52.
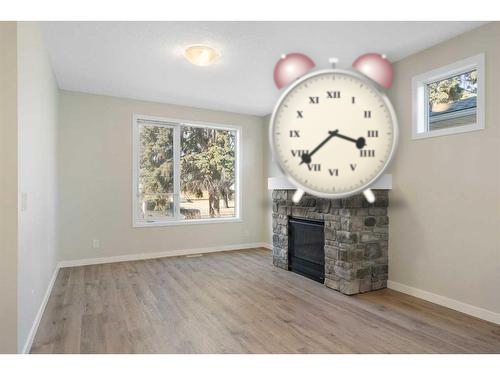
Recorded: h=3 m=38
